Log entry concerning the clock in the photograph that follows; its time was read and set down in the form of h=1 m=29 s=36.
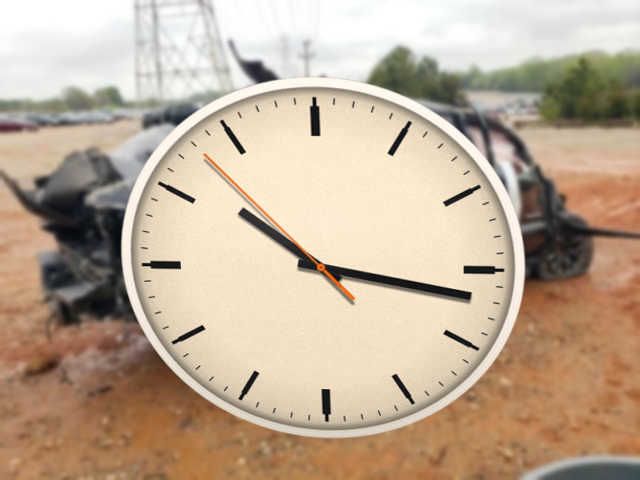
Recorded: h=10 m=16 s=53
